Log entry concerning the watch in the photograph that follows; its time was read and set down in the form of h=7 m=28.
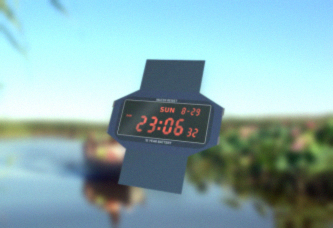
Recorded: h=23 m=6
